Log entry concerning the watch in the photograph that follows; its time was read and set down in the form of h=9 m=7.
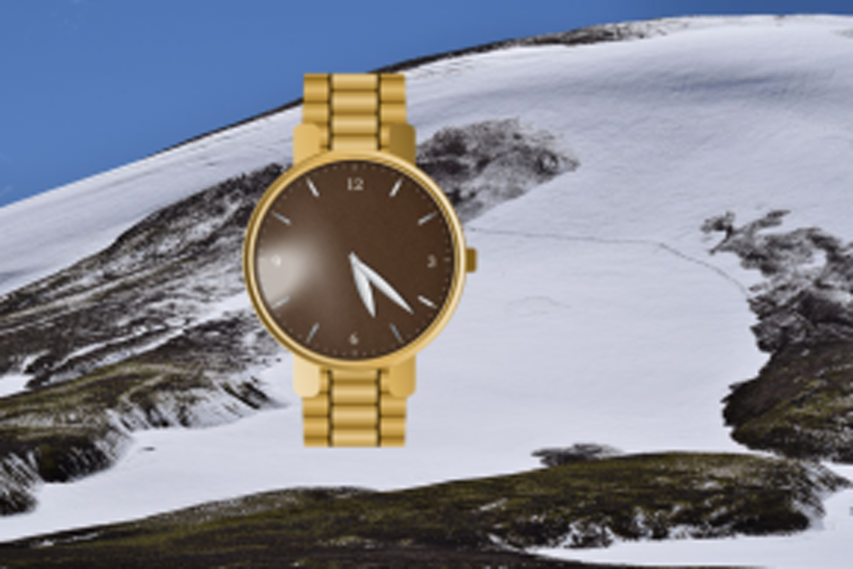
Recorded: h=5 m=22
